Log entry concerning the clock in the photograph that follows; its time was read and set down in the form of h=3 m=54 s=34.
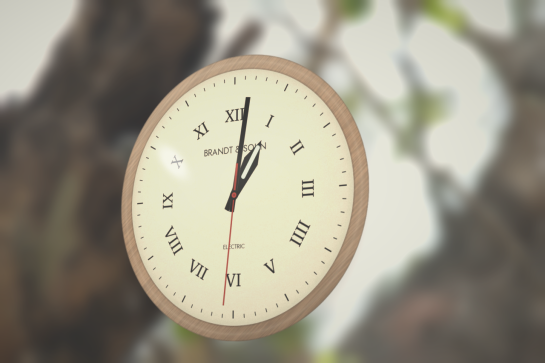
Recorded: h=1 m=1 s=31
